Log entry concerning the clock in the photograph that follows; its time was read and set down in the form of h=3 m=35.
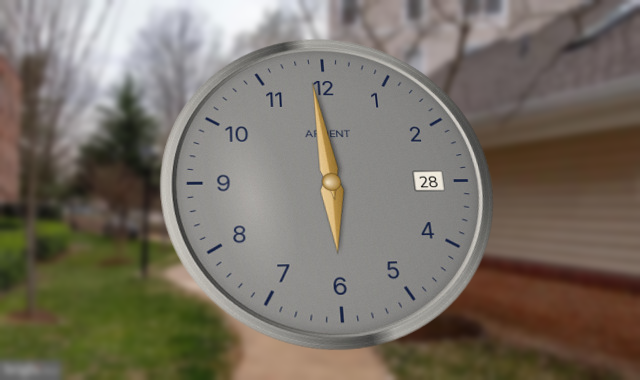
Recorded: h=5 m=59
